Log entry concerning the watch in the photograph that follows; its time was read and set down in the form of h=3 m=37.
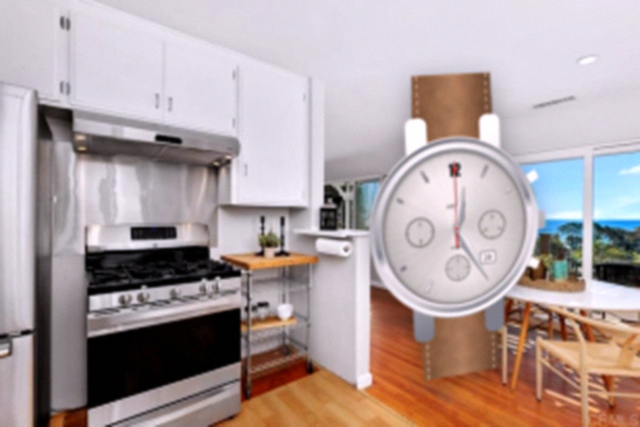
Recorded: h=12 m=25
